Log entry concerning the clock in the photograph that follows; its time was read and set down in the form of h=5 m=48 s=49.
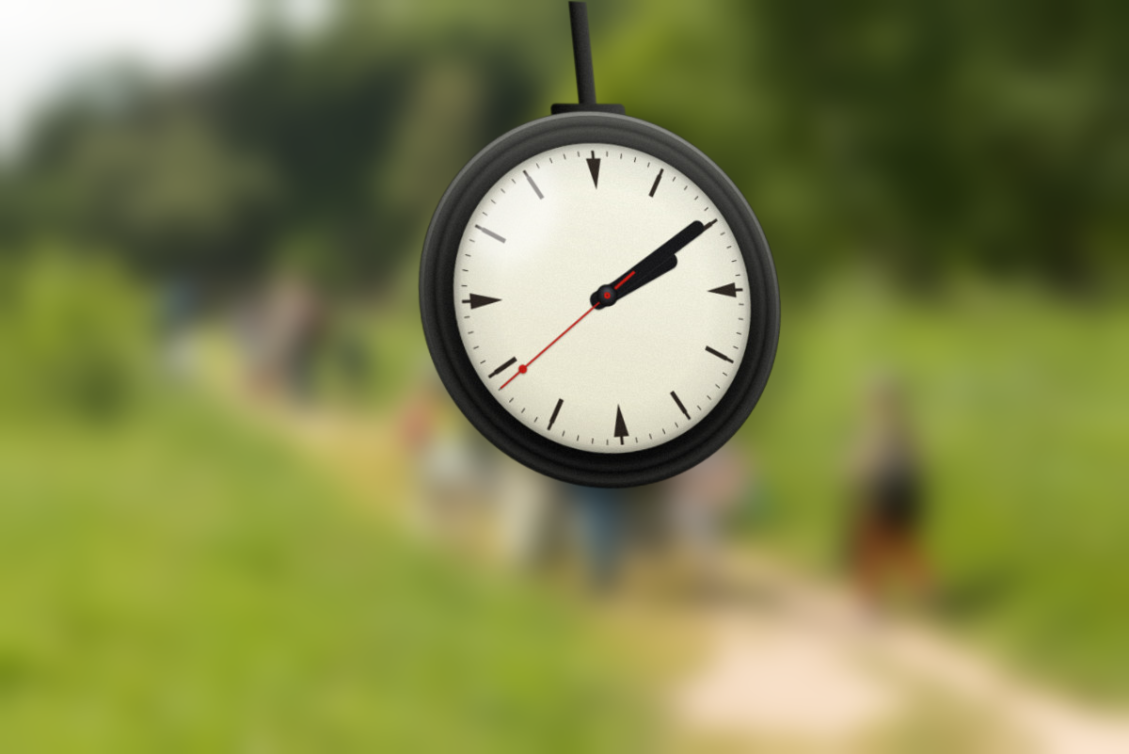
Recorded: h=2 m=9 s=39
